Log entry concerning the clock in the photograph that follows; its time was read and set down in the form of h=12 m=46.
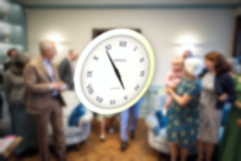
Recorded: h=4 m=54
